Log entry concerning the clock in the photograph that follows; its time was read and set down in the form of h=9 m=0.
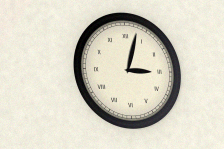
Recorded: h=3 m=3
